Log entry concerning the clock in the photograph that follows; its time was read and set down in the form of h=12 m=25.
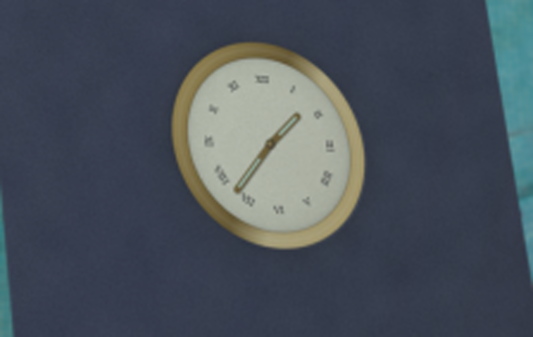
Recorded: h=1 m=37
